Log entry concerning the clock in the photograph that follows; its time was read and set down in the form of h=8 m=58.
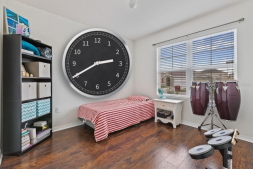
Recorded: h=2 m=40
